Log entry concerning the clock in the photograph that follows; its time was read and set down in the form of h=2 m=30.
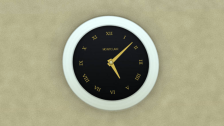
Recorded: h=5 m=8
